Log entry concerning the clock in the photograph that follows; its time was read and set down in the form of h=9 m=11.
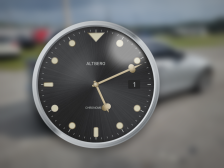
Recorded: h=5 m=11
